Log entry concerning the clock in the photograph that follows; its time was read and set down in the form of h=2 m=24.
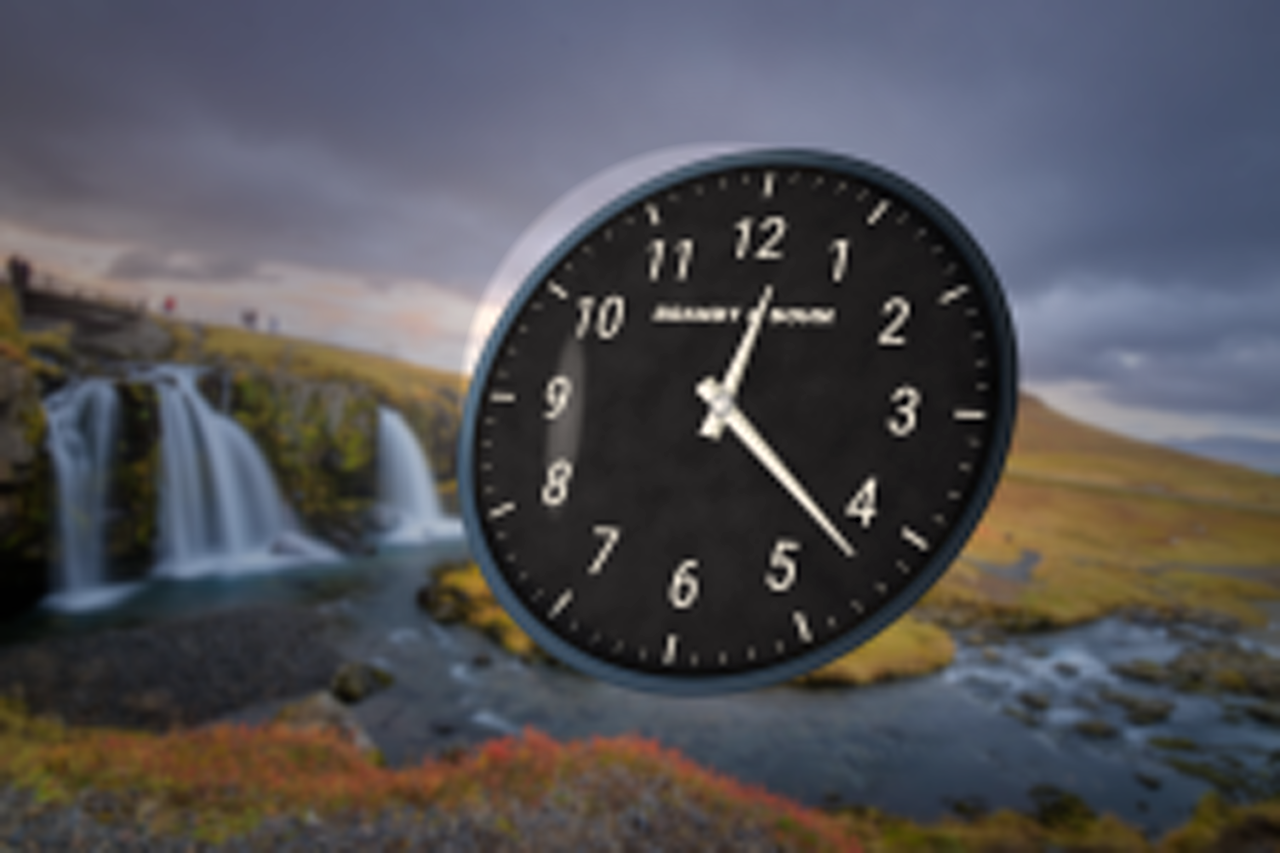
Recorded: h=12 m=22
